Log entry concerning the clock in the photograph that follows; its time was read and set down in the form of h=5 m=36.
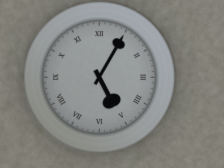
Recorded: h=5 m=5
